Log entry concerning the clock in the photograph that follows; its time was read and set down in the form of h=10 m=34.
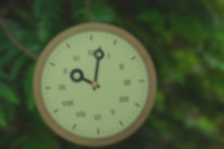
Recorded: h=10 m=2
